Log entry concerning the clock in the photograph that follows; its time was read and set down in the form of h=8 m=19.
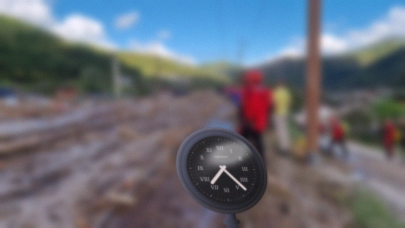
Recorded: h=7 m=23
